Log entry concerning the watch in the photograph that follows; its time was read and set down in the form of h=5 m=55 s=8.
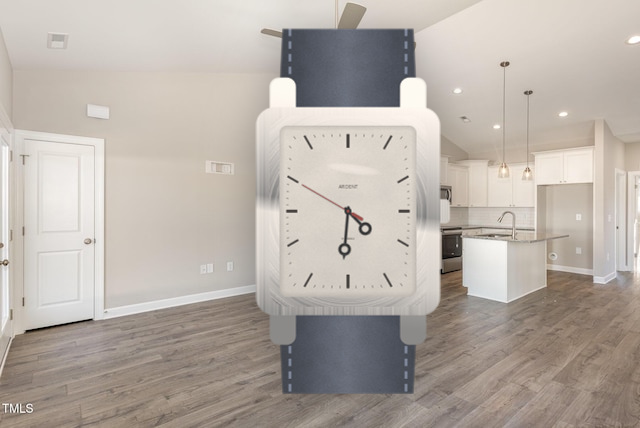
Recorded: h=4 m=30 s=50
